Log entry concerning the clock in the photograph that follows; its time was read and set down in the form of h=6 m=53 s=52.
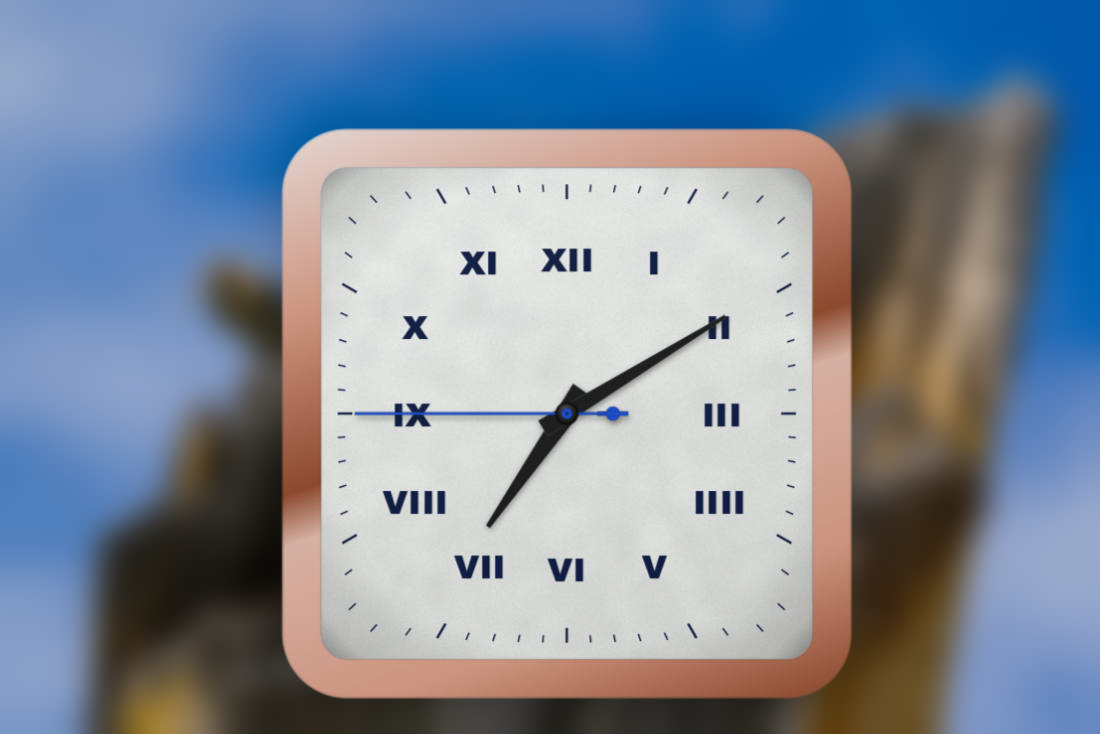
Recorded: h=7 m=9 s=45
